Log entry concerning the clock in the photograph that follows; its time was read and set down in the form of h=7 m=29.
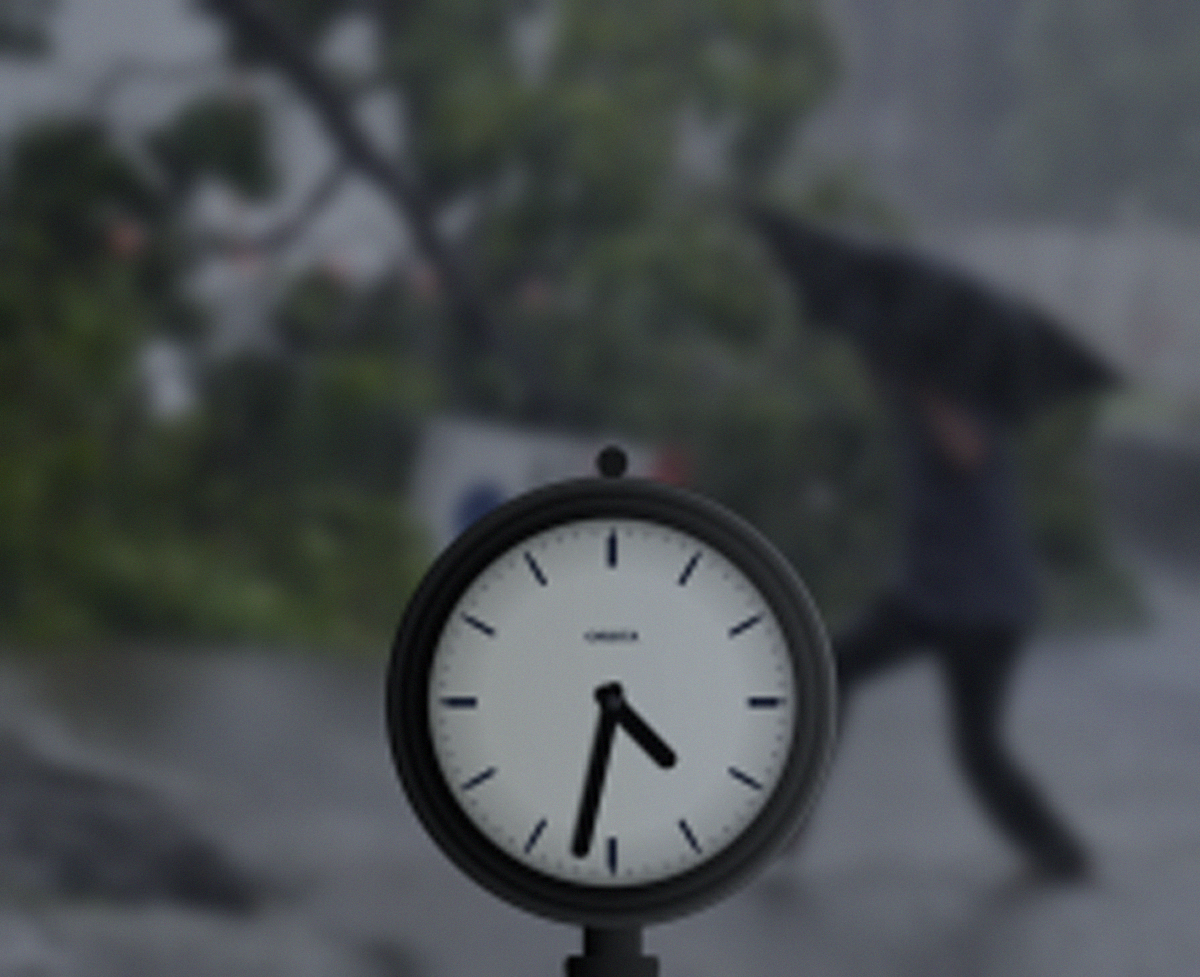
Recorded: h=4 m=32
